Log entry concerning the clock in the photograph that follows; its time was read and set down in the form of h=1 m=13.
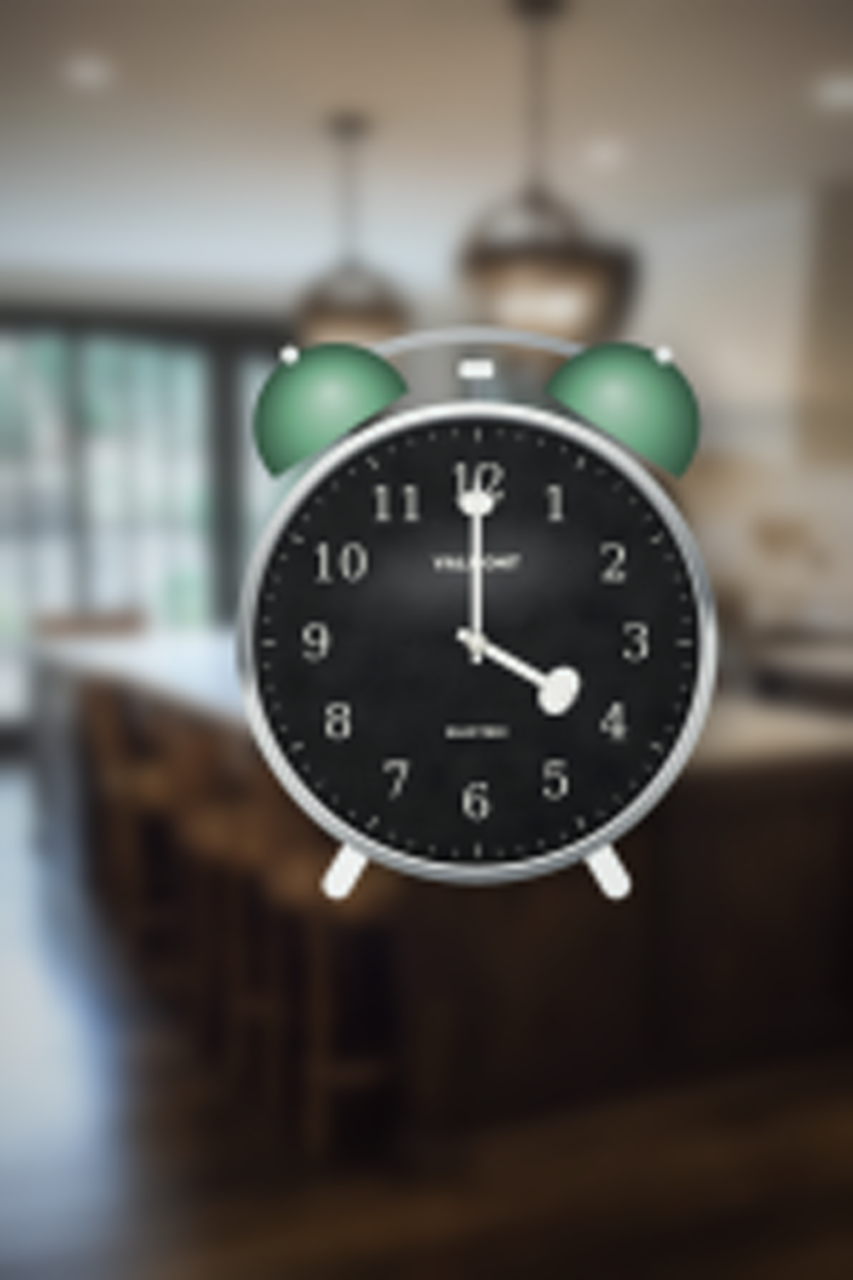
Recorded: h=4 m=0
